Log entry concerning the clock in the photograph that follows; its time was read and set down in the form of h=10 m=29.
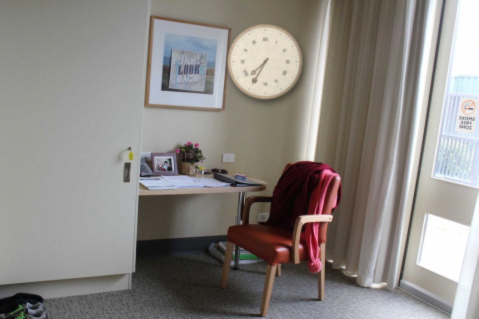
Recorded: h=7 m=35
